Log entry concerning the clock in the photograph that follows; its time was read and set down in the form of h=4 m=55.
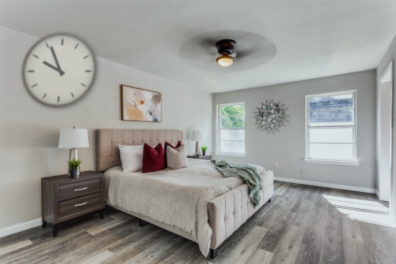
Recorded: h=9 m=56
